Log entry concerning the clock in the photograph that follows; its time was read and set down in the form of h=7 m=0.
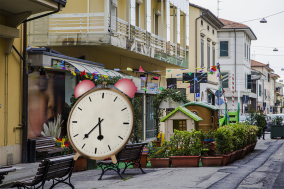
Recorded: h=5 m=37
